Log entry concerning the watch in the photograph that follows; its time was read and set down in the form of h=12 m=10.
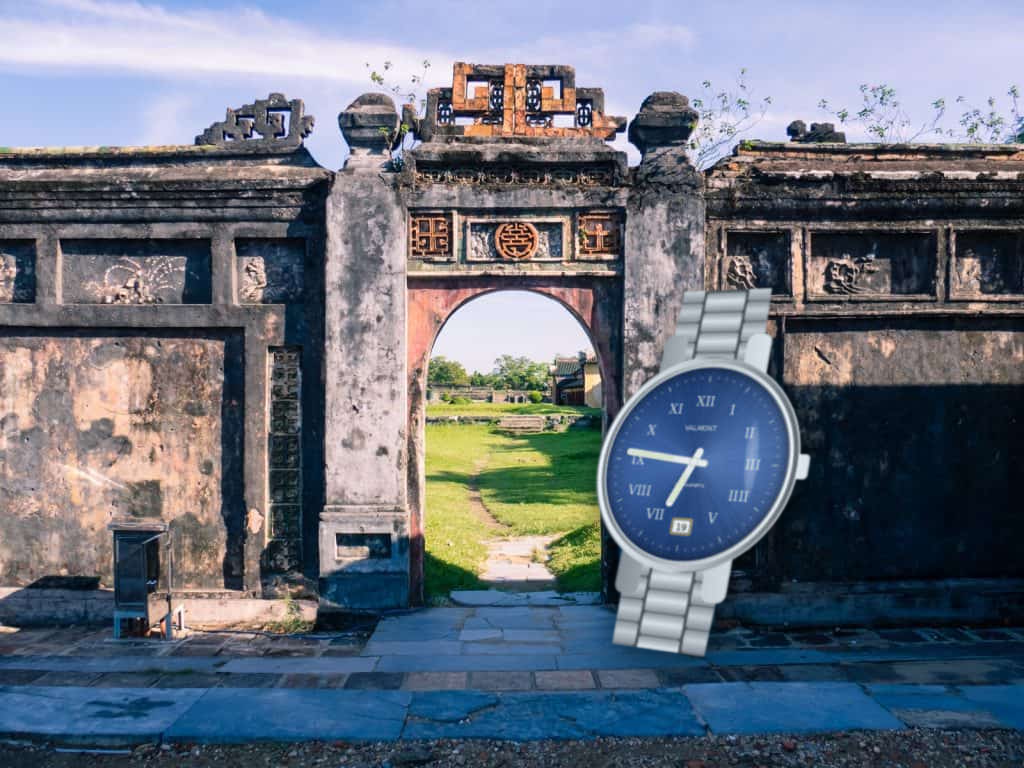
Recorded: h=6 m=46
